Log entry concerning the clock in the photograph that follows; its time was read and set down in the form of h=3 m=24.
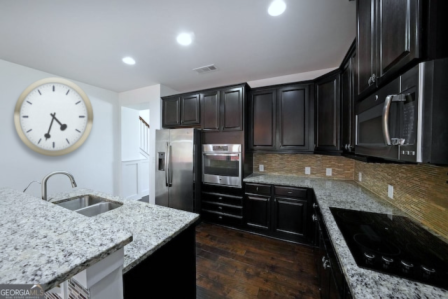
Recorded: h=4 m=33
